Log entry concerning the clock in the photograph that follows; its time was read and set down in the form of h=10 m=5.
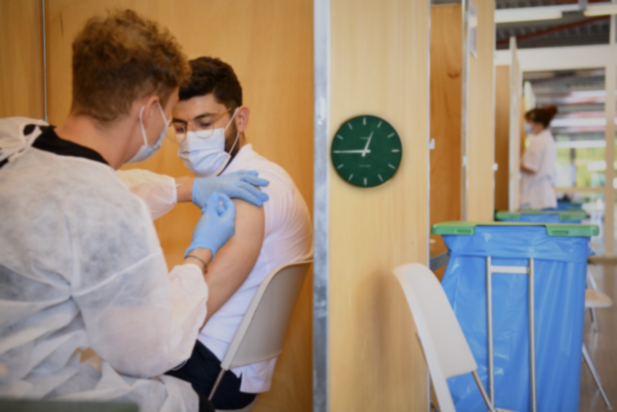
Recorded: h=12 m=45
